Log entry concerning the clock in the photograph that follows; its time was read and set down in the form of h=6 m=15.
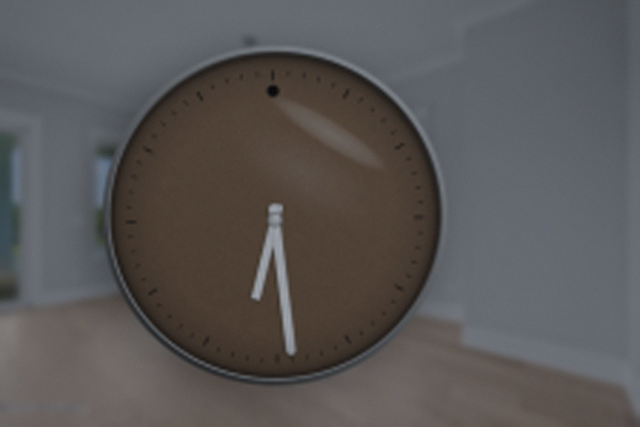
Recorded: h=6 m=29
